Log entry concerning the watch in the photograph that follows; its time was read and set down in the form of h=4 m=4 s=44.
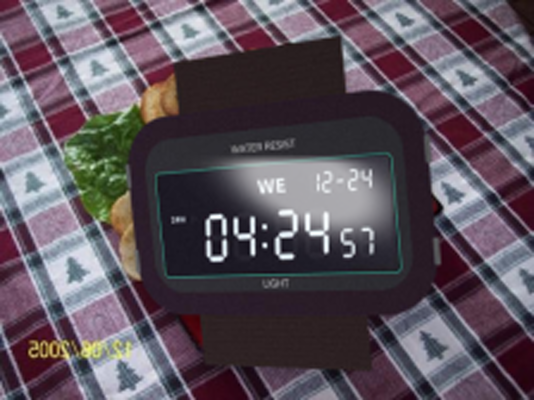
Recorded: h=4 m=24 s=57
